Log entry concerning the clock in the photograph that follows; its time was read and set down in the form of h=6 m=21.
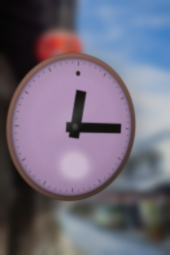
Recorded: h=12 m=15
